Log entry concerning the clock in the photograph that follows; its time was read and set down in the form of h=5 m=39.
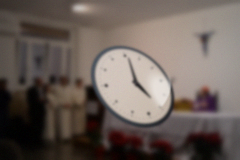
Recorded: h=5 m=1
